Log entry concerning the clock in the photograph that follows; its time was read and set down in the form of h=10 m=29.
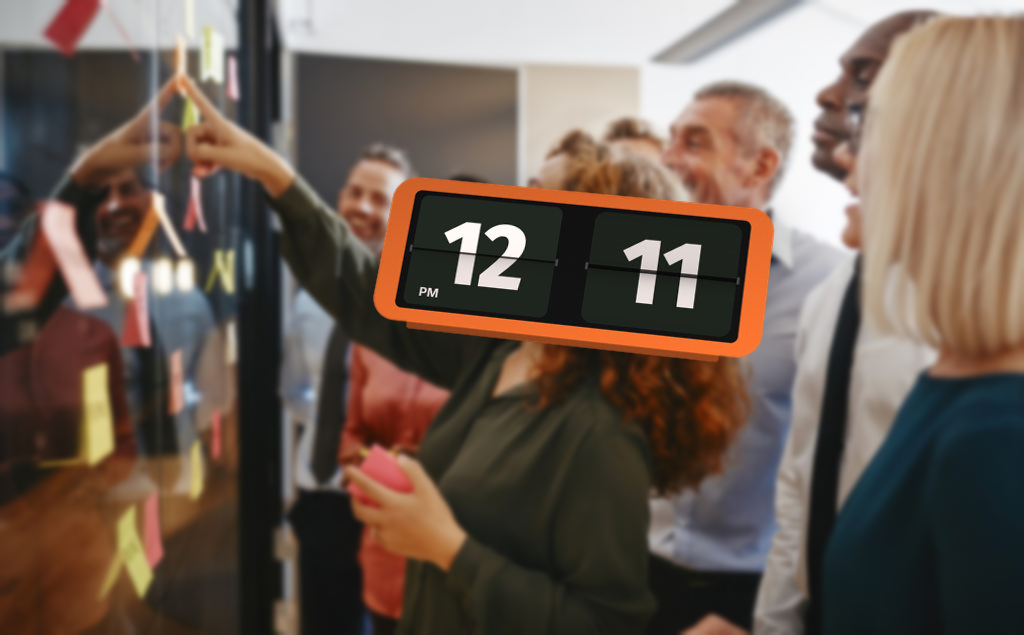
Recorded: h=12 m=11
